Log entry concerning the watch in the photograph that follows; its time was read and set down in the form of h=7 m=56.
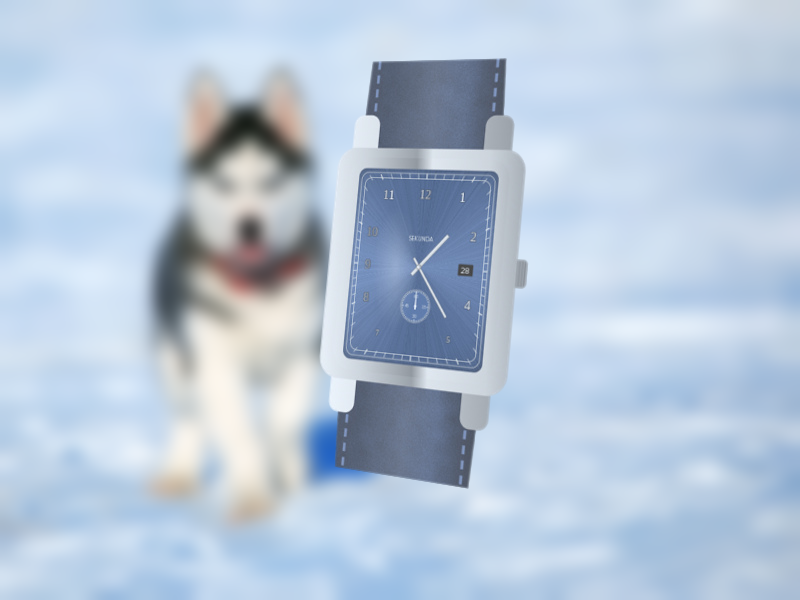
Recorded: h=1 m=24
